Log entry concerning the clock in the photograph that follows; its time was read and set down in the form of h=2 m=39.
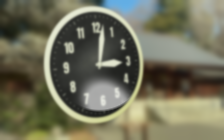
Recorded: h=3 m=2
